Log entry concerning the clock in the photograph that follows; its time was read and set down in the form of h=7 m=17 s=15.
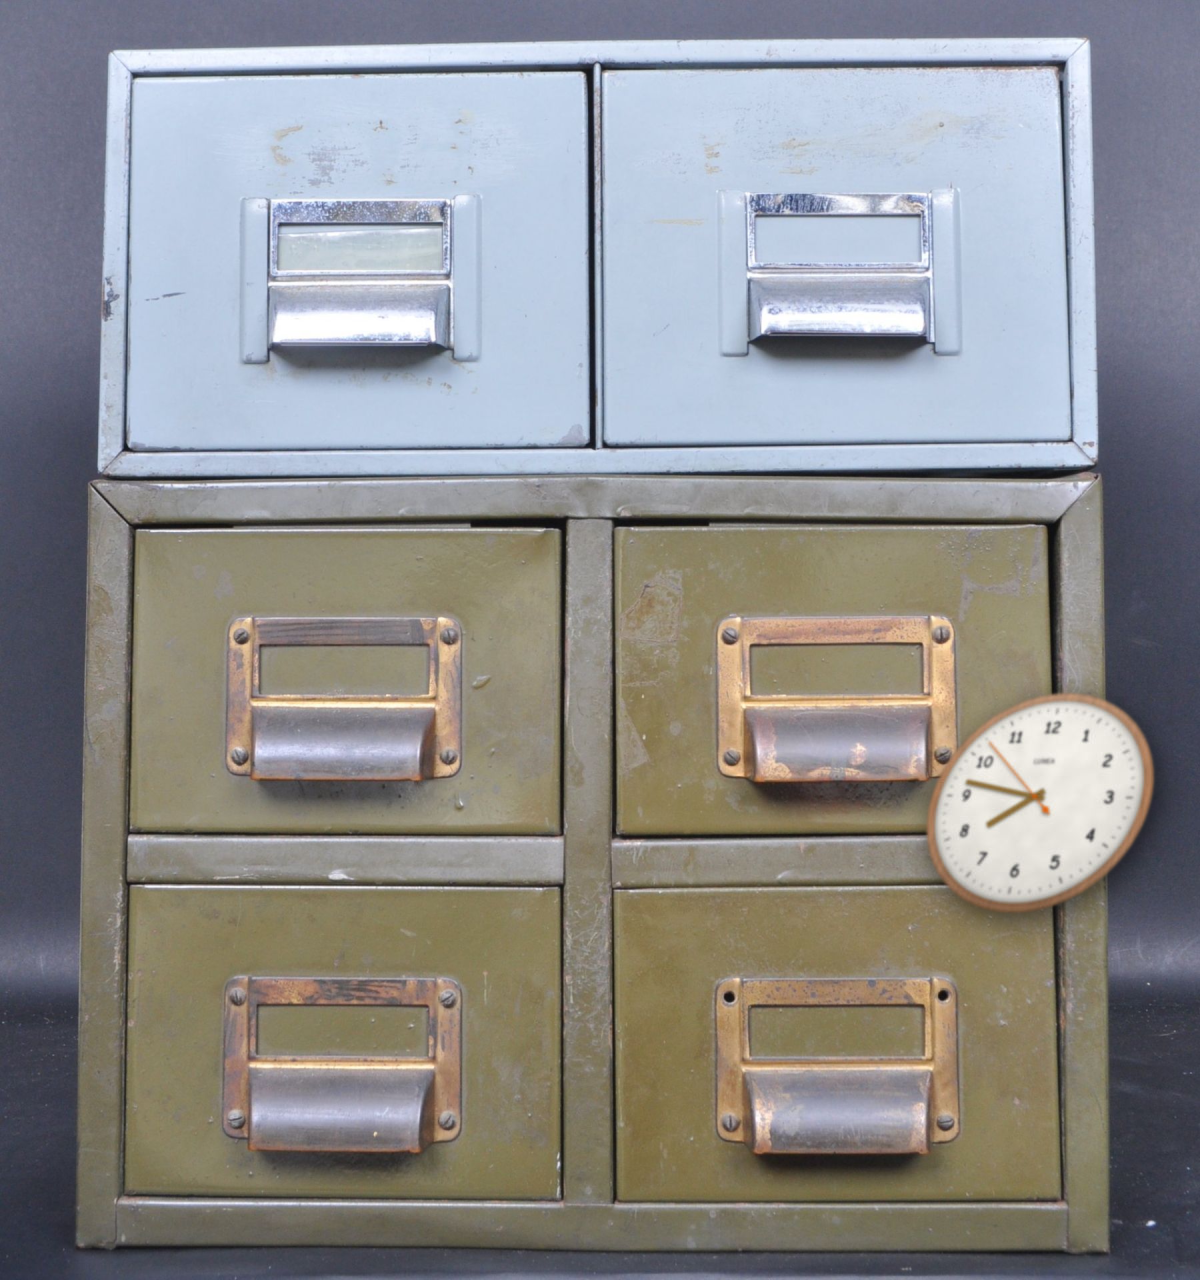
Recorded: h=7 m=46 s=52
